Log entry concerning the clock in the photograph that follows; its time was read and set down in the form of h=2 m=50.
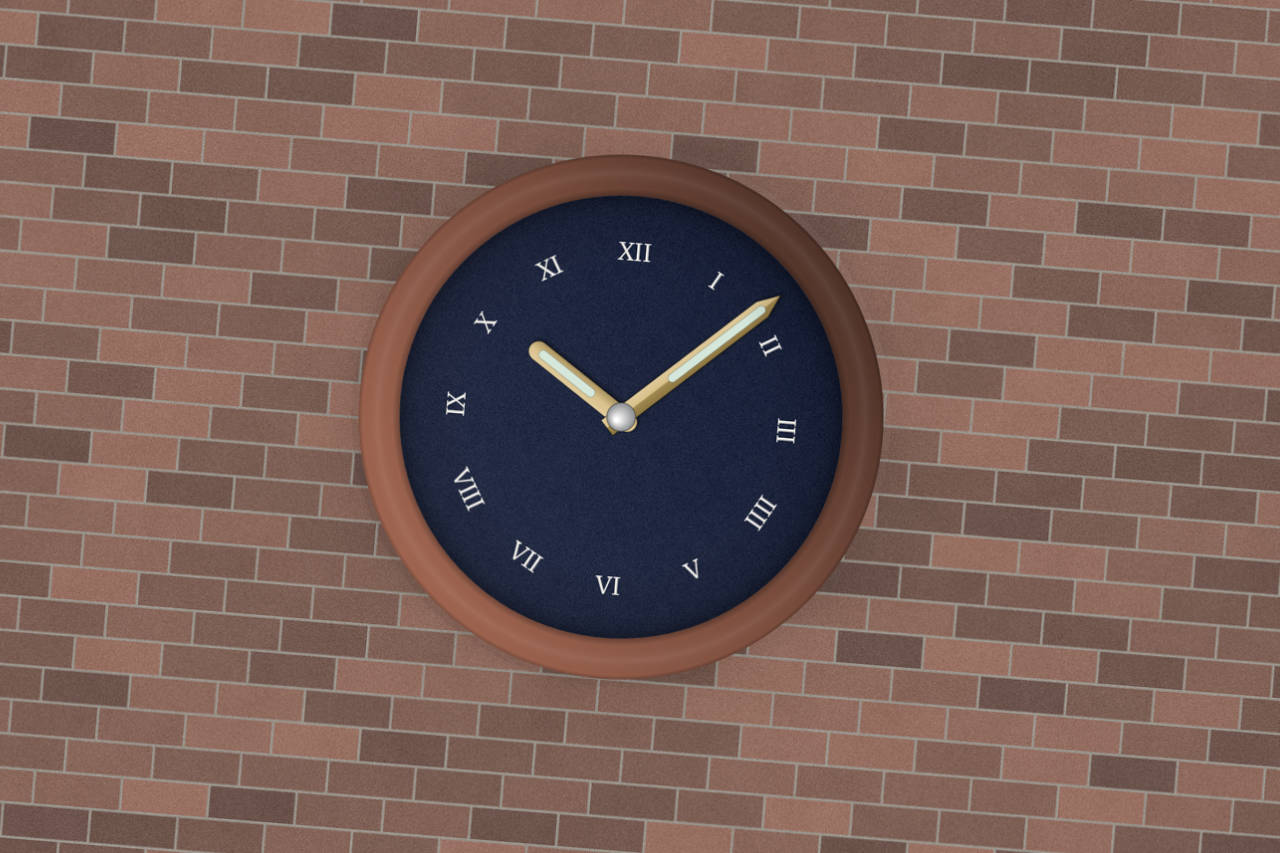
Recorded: h=10 m=8
